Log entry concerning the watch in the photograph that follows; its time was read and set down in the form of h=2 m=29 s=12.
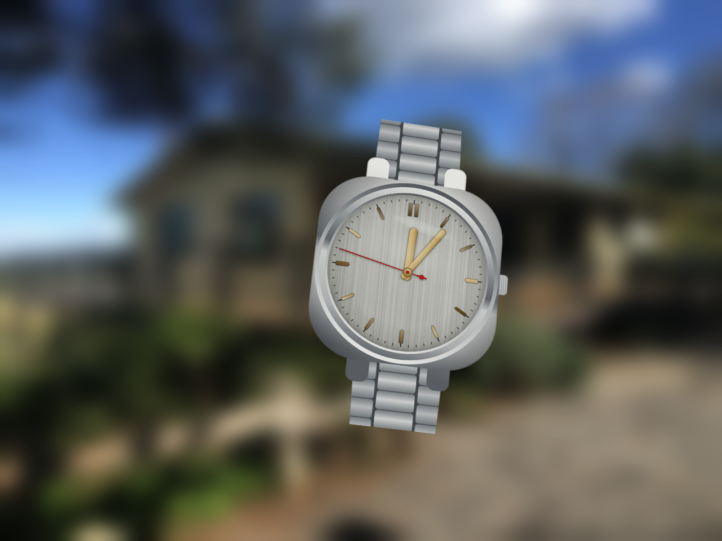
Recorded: h=12 m=5 s=47
